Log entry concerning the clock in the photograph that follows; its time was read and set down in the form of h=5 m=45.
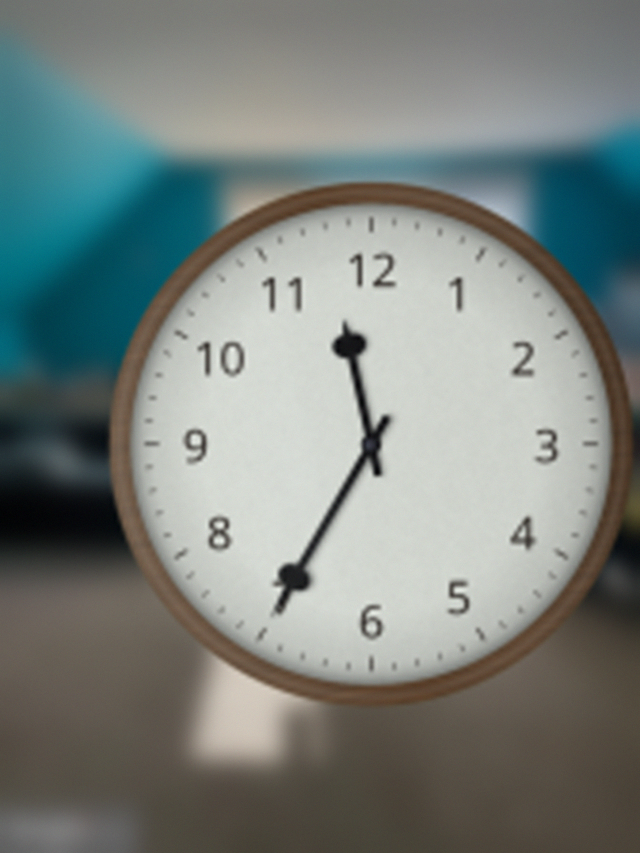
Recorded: h=11 m=35
